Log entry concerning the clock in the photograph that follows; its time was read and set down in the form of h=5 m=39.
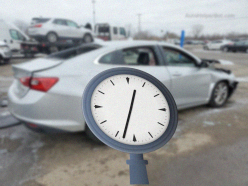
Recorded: h=12 m=33
